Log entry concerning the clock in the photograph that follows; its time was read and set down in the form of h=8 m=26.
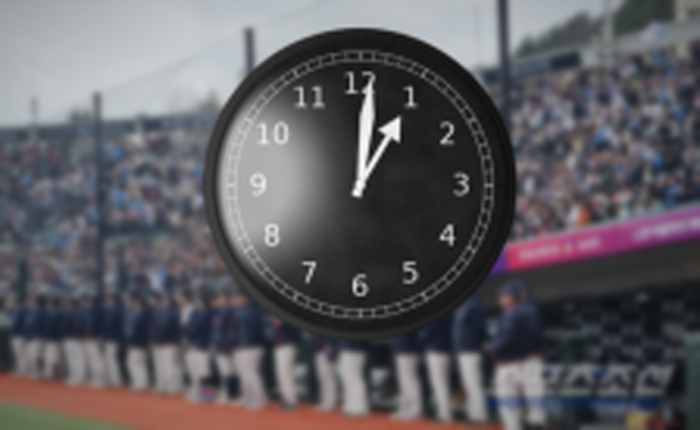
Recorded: h=1 m=1
